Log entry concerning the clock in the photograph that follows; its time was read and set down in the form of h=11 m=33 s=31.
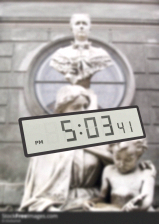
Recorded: h=5 m=3 s=41
